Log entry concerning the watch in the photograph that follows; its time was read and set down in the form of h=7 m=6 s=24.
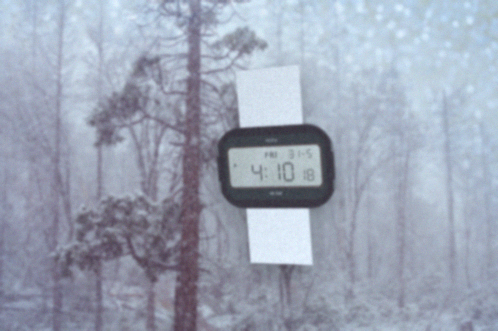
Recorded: h=4 m=10 s=18
